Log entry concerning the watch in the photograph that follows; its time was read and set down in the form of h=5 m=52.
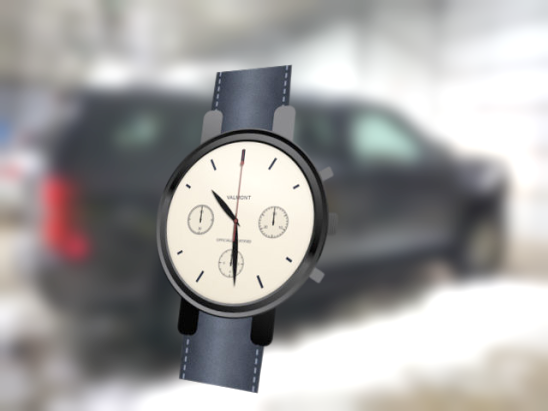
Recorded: h=10 m=29
